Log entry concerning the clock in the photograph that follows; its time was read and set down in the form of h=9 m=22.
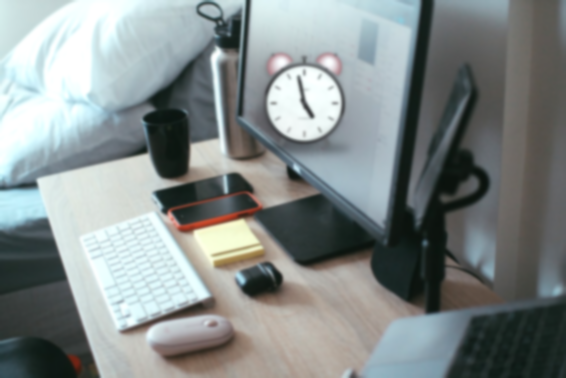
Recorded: h=4 m=58
